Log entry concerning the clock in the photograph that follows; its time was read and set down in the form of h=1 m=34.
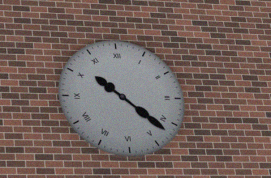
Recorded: h=10 m=22
